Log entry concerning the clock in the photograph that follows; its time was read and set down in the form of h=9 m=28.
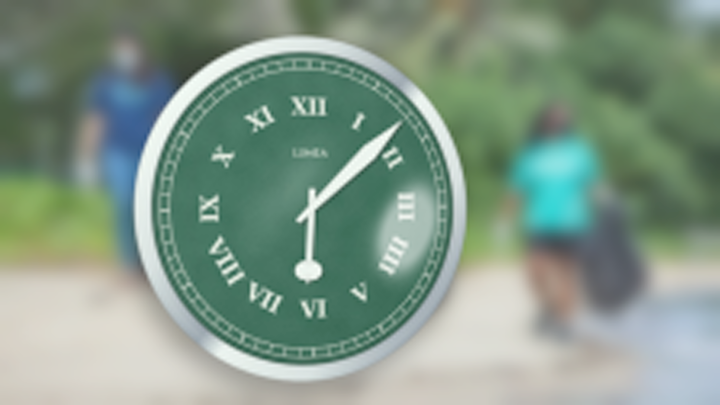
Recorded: h=6 m=8
